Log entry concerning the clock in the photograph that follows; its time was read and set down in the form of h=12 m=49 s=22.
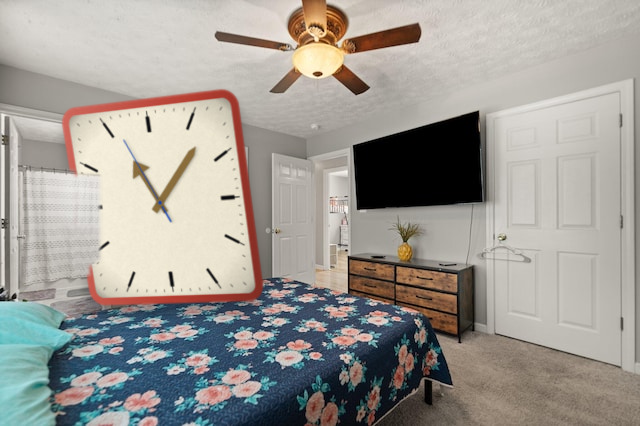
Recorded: h=11 m=6 s=56
